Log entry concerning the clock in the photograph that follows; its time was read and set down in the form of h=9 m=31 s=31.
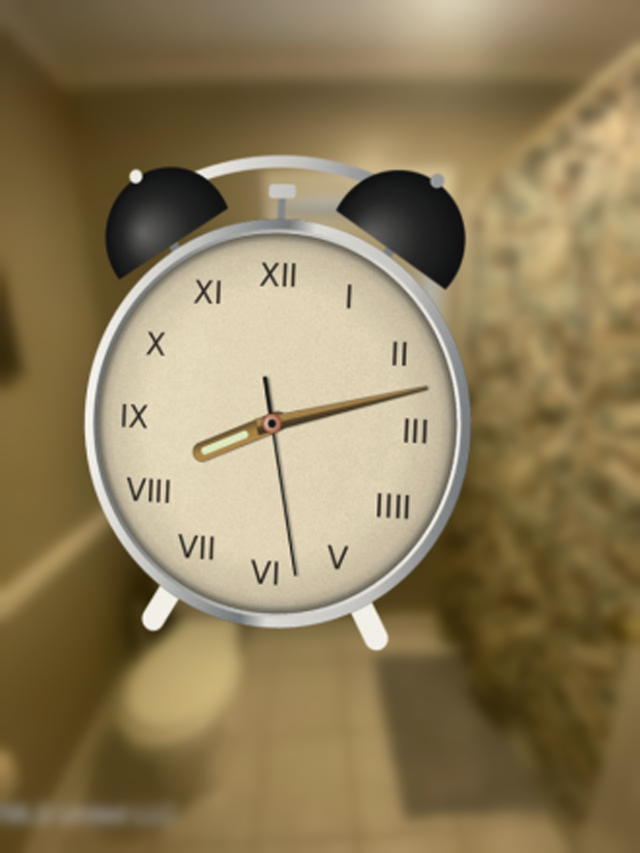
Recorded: h=8 m=12 s=28
